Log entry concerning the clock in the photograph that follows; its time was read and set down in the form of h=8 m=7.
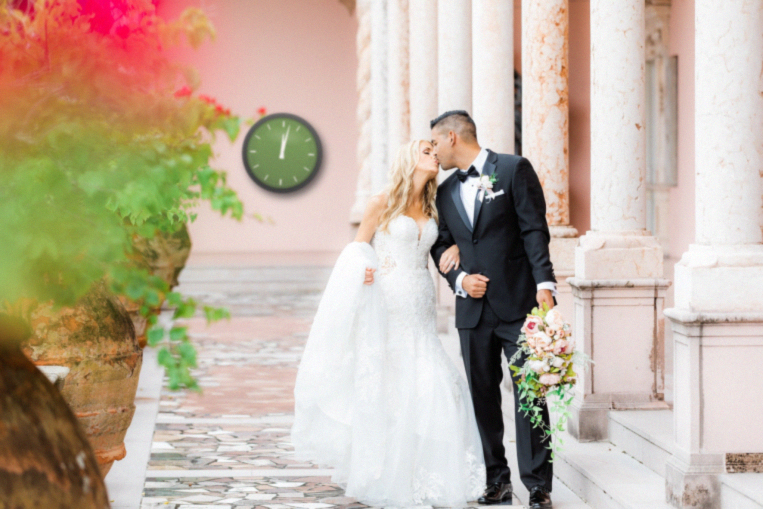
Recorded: h=12 m=2
